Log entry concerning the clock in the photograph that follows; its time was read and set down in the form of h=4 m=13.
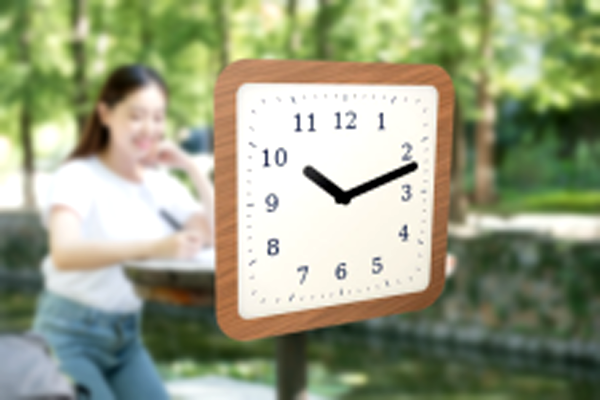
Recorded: h=10 m=12
